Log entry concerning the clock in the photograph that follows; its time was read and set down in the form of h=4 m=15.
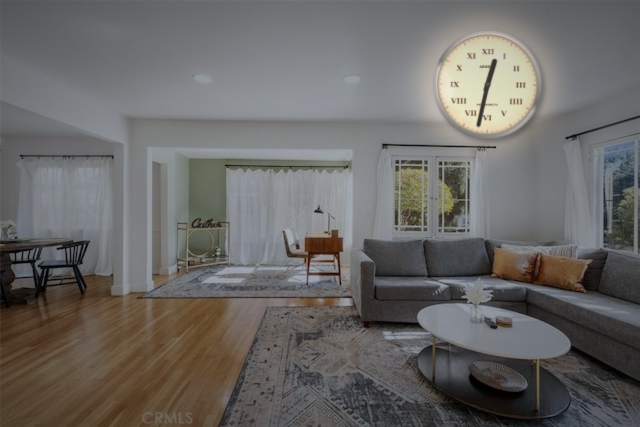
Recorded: h=12 m=32
